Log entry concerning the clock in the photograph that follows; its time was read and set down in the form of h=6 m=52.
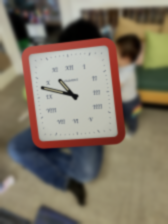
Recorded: h=10 m=48
